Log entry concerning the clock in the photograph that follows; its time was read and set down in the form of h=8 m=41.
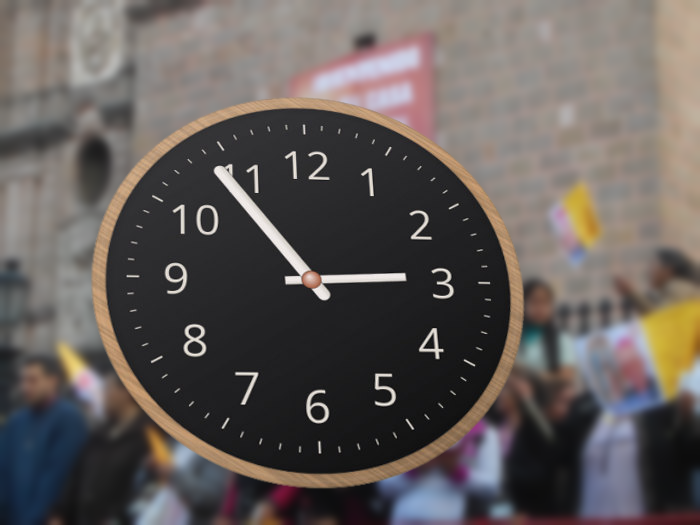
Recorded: h=2 m=54
